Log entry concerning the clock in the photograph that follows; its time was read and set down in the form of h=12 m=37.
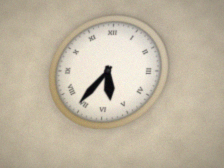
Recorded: h=5 m=36
